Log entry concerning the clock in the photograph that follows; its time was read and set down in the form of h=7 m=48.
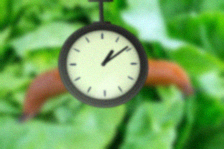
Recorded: h=1 m=9
